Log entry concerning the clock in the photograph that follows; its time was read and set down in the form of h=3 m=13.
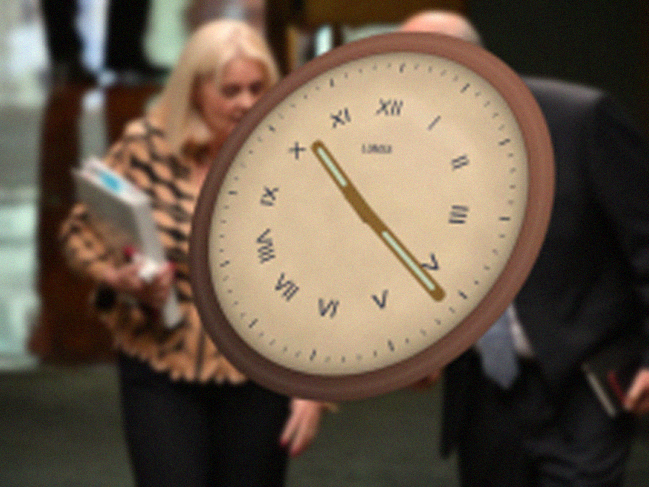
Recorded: h=10 m=21
